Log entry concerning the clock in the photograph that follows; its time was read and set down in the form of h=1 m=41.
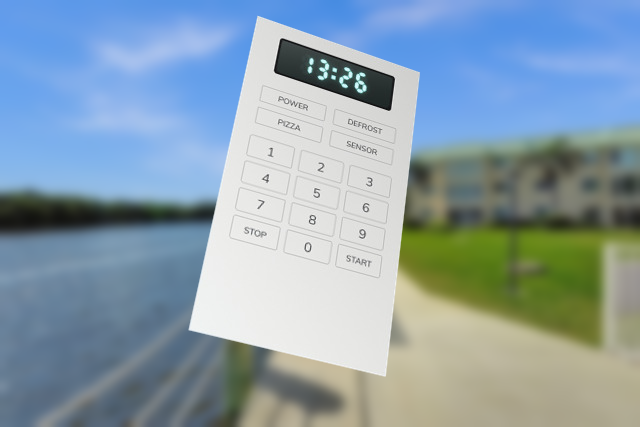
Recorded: h=13 m=26
